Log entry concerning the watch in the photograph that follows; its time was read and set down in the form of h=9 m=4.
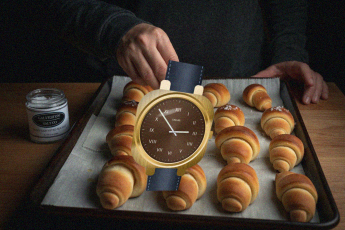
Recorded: h=2 m=53
